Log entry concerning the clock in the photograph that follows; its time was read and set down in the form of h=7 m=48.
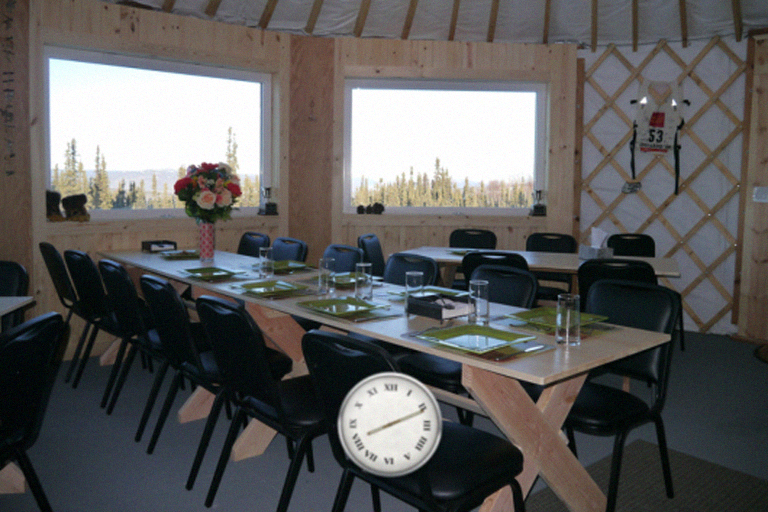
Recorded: h=8 m=11
